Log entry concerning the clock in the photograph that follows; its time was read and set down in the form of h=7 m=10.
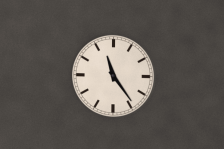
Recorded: h=11 m=24
